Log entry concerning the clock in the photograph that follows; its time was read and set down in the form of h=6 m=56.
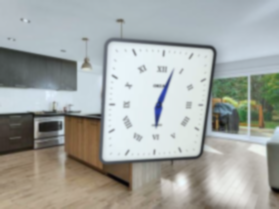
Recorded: h=6 m=3
